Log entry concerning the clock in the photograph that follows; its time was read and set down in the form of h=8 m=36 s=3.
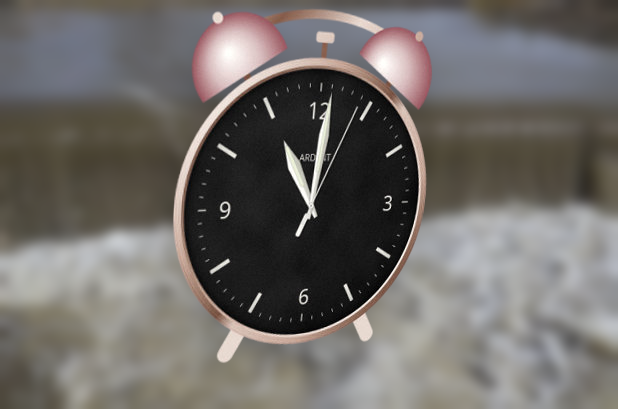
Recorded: h=11 m=1 s=4
